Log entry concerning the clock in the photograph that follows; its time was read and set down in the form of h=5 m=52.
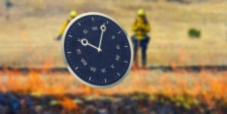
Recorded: h=10 m=4
